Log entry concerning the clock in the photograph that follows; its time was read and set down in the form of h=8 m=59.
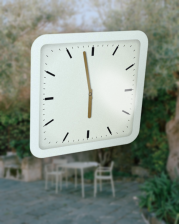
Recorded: h=5 m=58
